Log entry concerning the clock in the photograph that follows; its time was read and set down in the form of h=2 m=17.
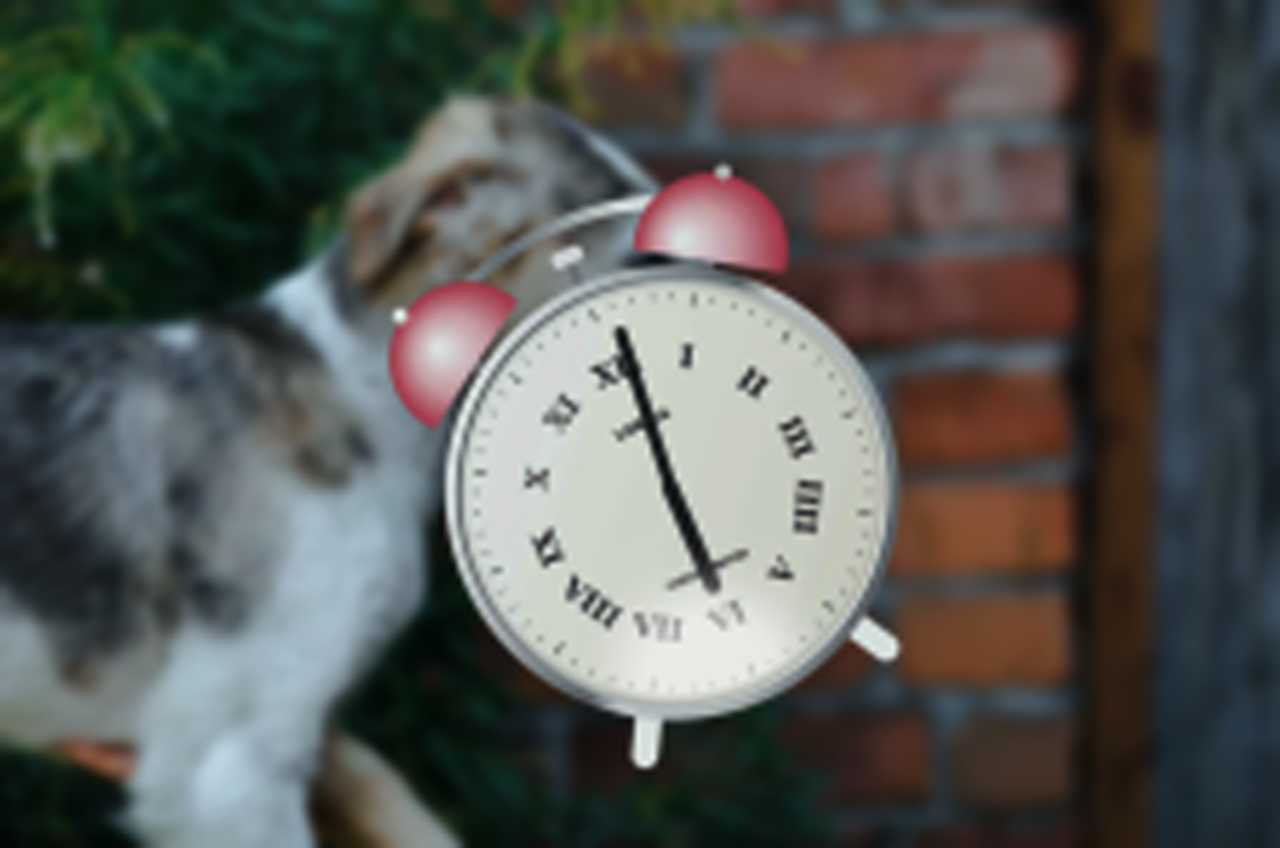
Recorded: h=6 m=1
